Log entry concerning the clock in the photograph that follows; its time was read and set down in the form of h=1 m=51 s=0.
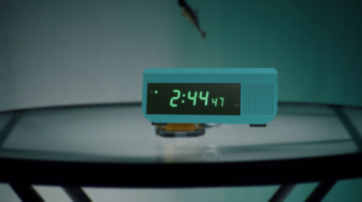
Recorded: h=2 m=44 s=47
